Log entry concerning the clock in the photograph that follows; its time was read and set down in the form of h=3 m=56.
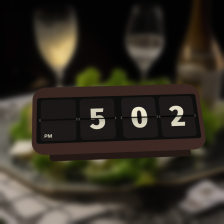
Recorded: h=5 m=2
